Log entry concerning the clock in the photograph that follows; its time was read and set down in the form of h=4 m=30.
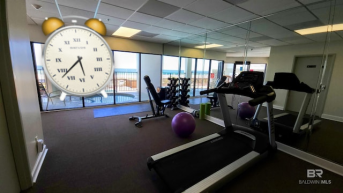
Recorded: h=5 m=38
